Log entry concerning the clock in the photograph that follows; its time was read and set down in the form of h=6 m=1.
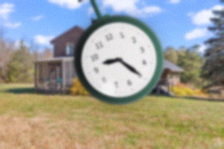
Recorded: h=9 m=25
